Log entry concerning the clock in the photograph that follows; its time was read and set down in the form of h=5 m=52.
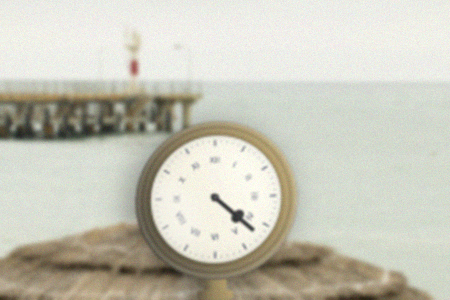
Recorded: h=4 m=22
